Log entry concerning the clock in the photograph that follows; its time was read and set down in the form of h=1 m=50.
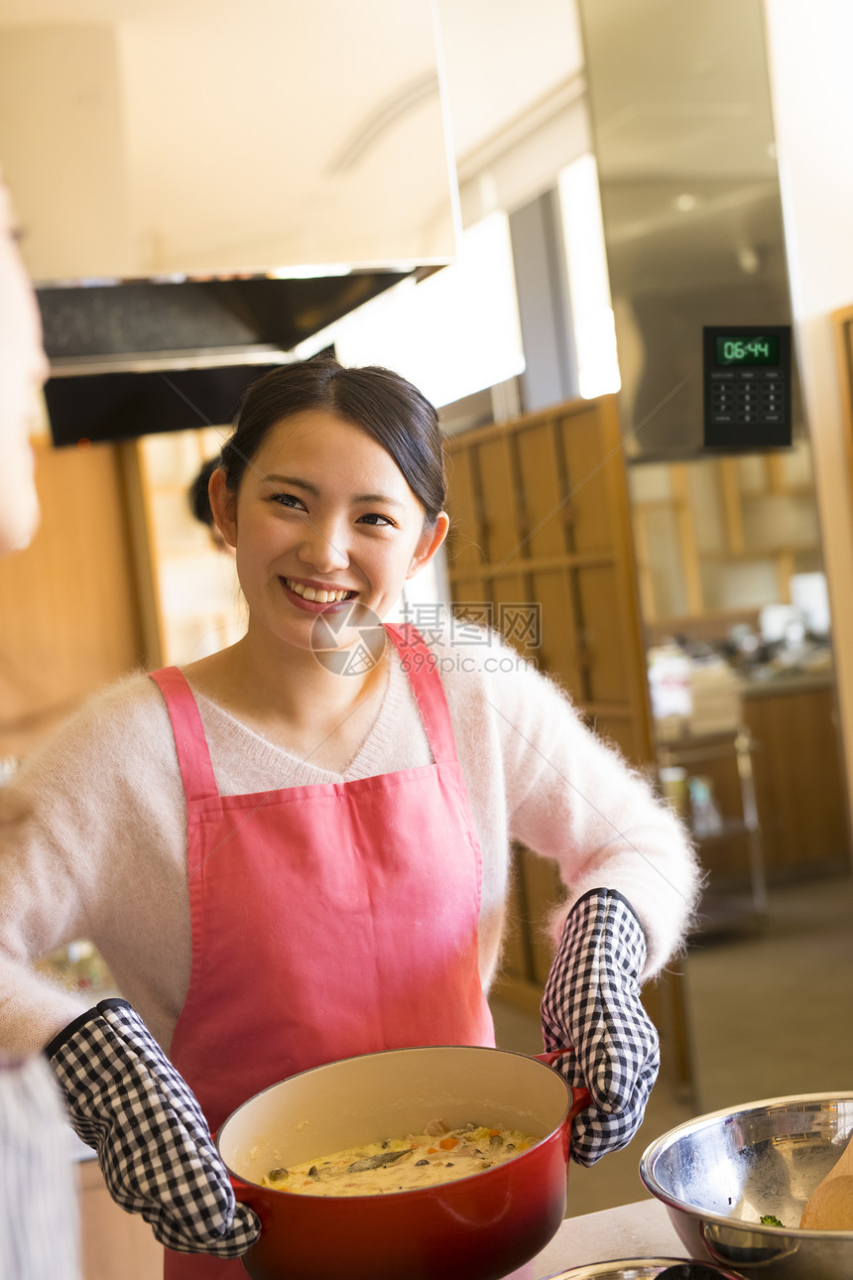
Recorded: h=6 m=44
